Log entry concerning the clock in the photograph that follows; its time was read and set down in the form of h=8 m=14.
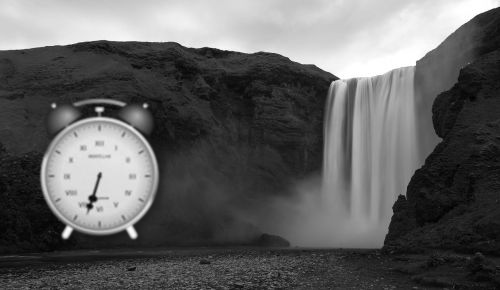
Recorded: h=6 m=33
